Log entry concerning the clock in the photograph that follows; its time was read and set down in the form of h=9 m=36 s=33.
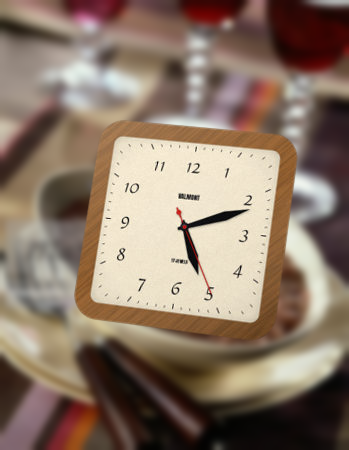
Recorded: h=5 m=11 s=25
